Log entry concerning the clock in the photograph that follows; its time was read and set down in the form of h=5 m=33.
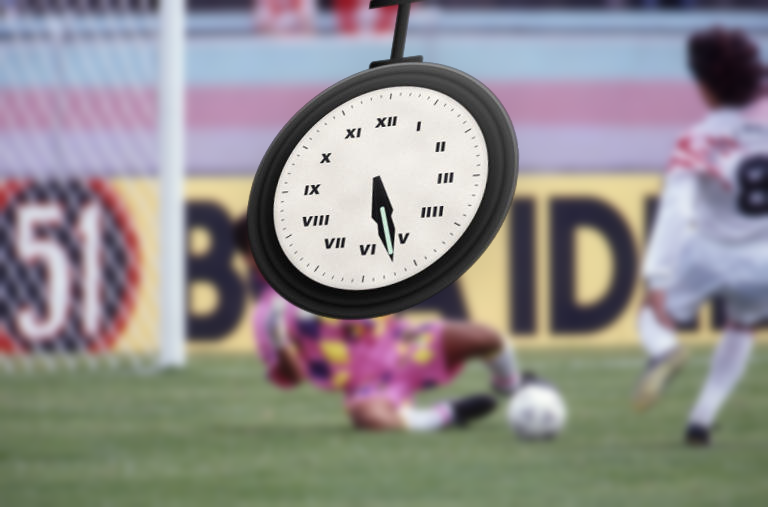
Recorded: h=5 m=27
